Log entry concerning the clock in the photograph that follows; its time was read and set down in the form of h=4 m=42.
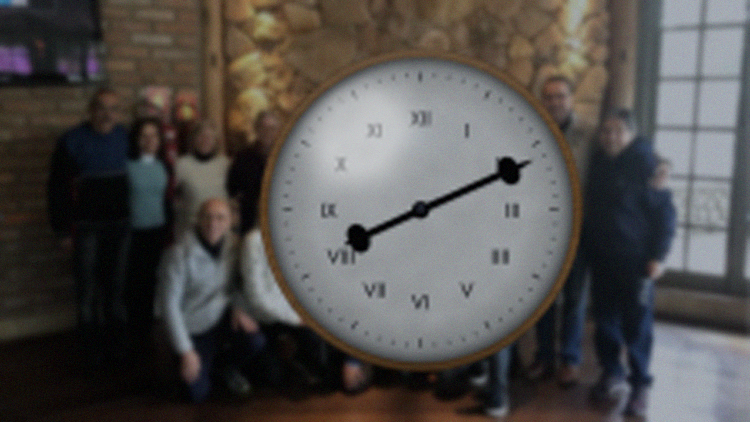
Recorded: h=8 m=11
